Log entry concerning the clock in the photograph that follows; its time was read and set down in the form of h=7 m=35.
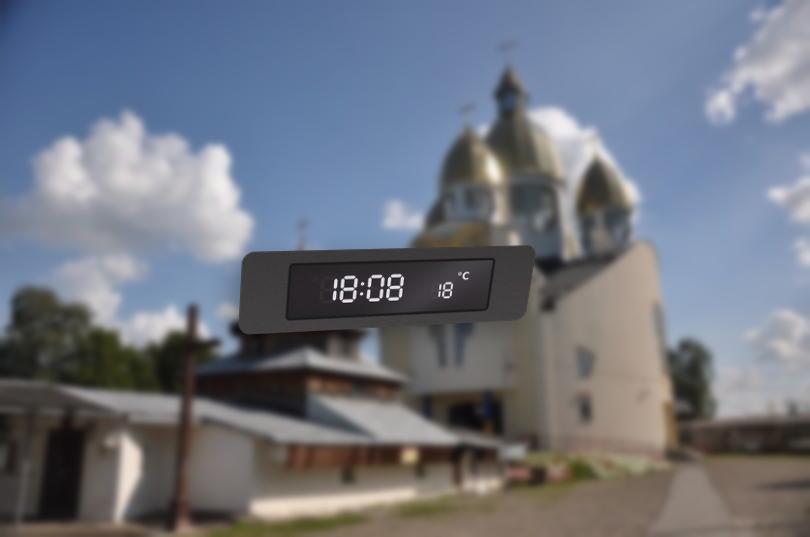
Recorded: h=18 m=8
